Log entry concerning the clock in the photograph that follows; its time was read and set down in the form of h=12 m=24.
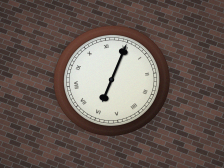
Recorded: h=6 m=0
